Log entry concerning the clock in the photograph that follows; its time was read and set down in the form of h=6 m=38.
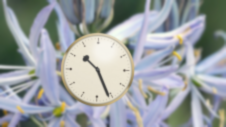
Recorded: h=10 m=26
